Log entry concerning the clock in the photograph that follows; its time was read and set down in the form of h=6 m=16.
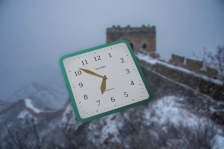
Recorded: h=6 m=52
